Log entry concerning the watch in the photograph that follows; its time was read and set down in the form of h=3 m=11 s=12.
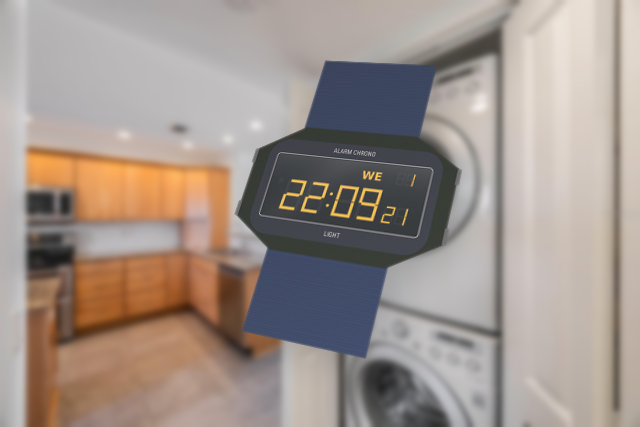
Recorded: h=22 m=9 s=21
